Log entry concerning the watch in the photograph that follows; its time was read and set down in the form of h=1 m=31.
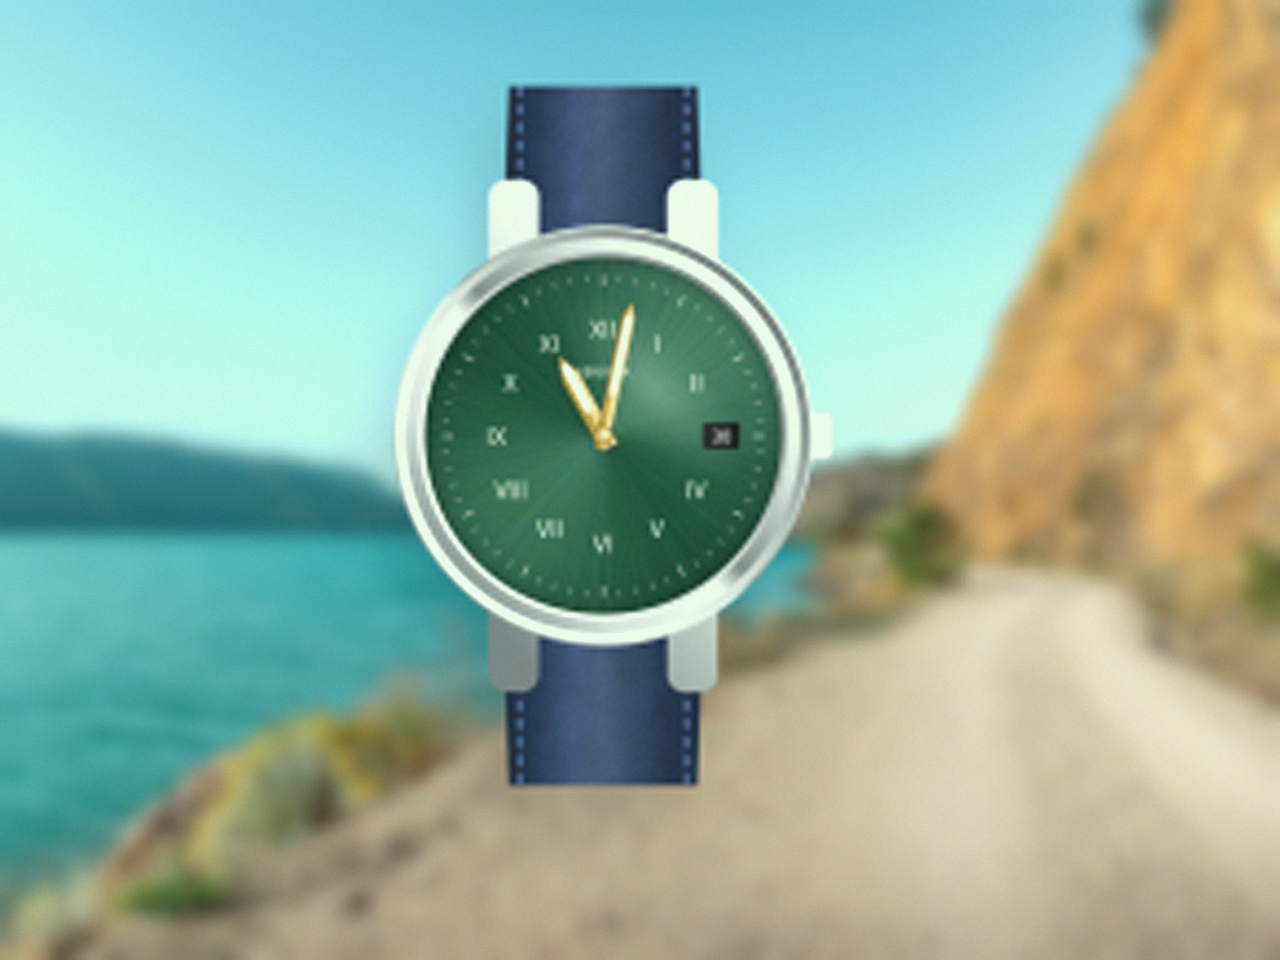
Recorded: h=11 m=2
